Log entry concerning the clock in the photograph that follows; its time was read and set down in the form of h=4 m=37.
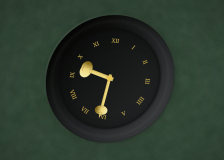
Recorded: h=9 m=31
